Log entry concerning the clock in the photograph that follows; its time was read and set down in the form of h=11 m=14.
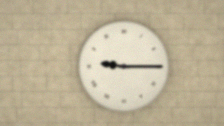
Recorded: h=9 m=15
